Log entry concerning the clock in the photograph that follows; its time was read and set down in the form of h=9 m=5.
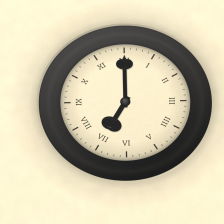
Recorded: h=7 m=0
